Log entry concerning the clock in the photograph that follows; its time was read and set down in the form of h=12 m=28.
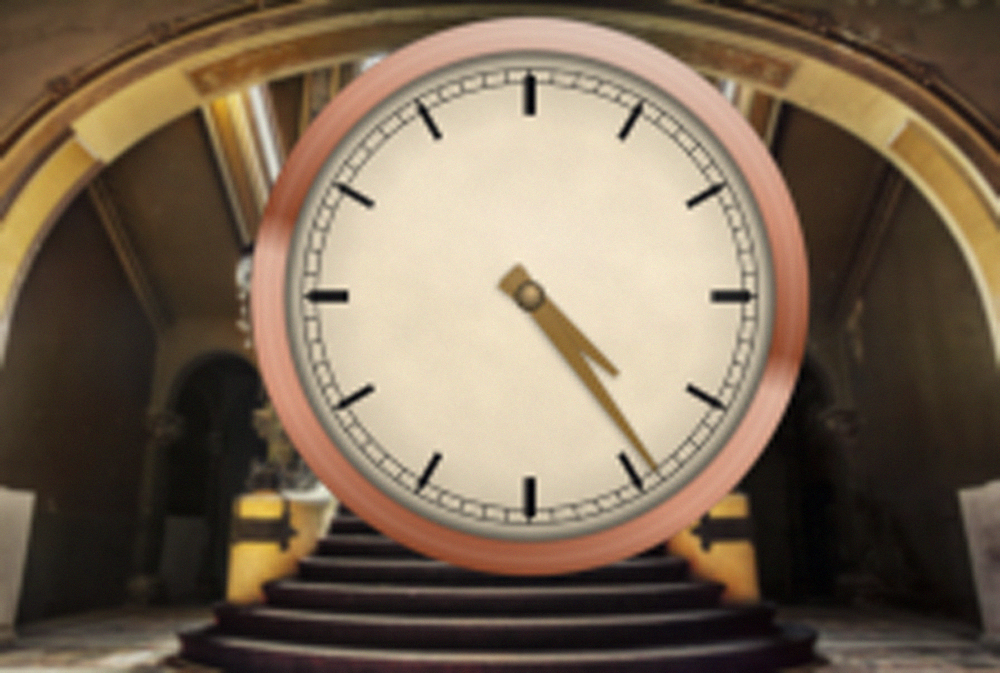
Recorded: h=4 m=24
